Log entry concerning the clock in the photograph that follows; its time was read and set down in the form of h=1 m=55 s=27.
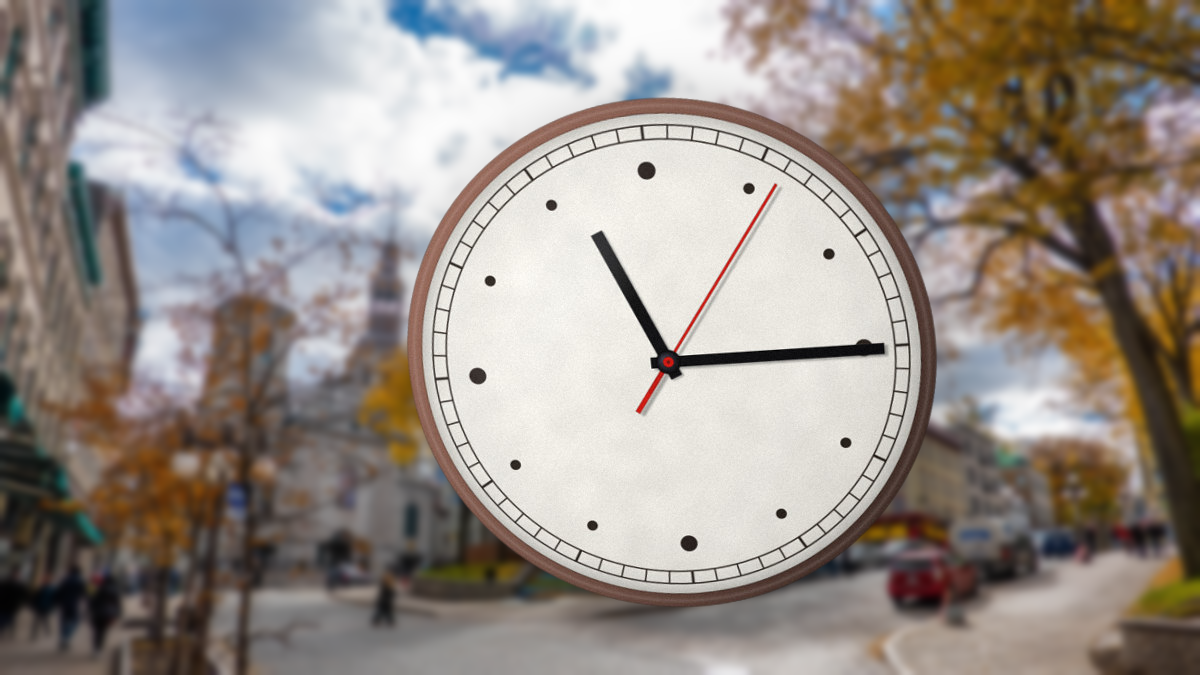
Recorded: h=11 m=15 s=6
